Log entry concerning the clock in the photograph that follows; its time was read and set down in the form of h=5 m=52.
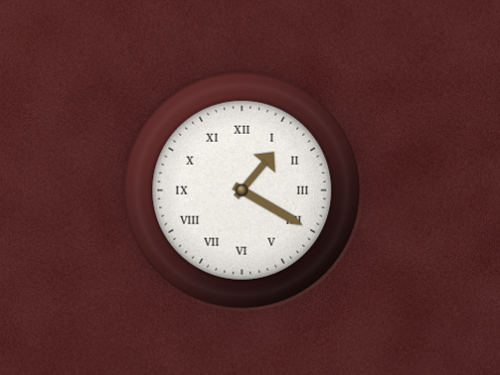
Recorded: h=1 m=20
